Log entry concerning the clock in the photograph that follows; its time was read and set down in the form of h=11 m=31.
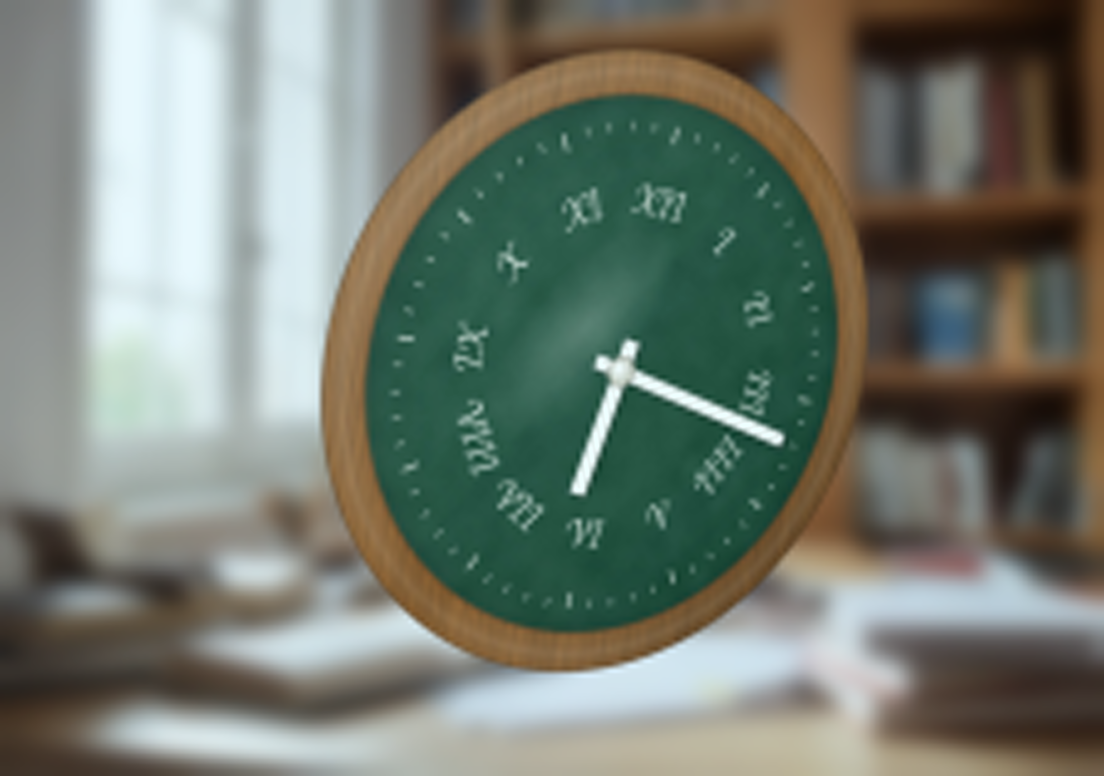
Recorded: h=6 m=17
